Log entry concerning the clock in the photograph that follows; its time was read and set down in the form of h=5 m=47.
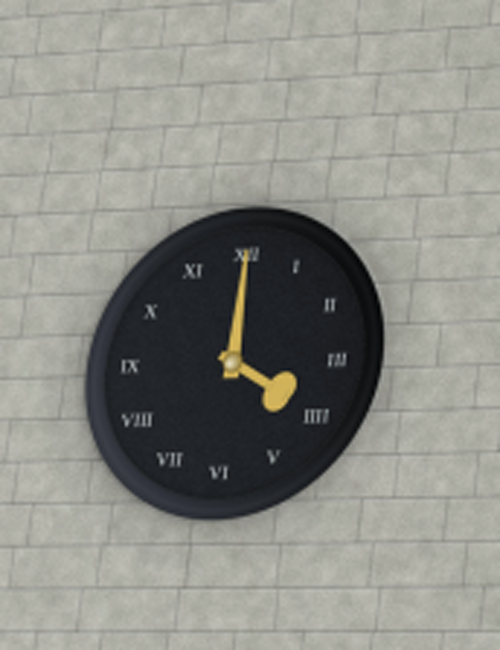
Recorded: h=4 m=0
